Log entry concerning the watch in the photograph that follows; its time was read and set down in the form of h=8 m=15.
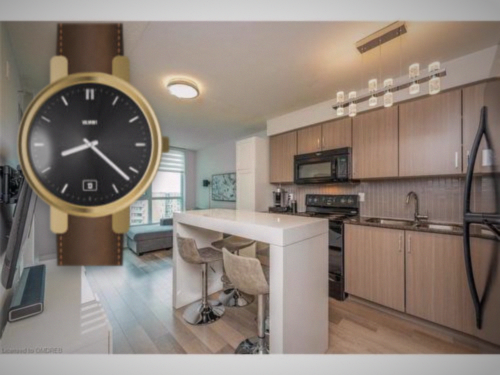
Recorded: h=8 m=22
